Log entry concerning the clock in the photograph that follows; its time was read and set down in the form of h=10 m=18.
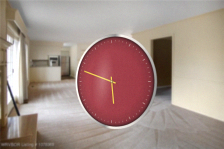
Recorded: h=5 m=48
